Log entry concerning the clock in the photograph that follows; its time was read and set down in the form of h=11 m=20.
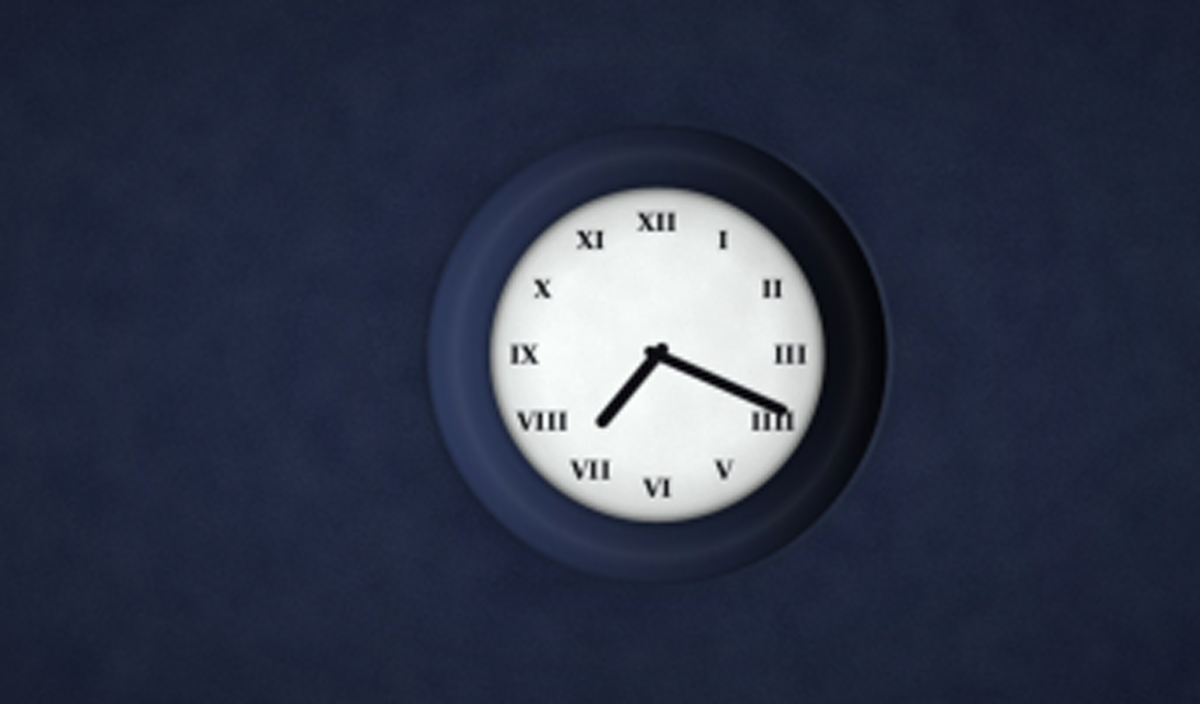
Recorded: h=7 m=19
